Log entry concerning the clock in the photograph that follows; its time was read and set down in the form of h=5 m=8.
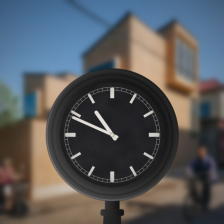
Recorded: h=10 m=49
